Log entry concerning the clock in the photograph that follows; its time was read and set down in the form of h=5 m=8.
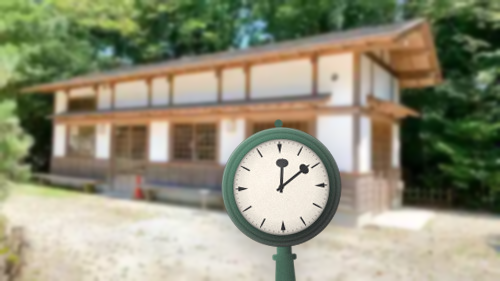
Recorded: h=12 m=9
